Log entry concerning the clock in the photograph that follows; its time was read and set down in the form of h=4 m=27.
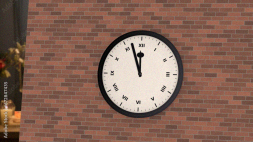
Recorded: h=11 m=57
